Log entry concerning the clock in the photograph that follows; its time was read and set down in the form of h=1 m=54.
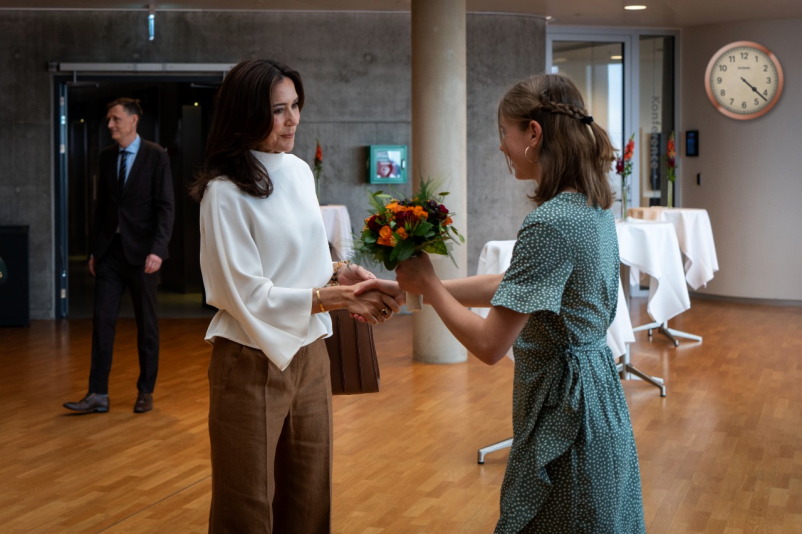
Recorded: h=4 m=22
